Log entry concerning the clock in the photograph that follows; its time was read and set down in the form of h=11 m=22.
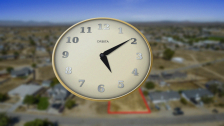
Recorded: h=5 m=9
